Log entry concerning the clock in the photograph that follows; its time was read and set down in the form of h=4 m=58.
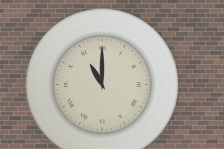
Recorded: h=11 m=0
